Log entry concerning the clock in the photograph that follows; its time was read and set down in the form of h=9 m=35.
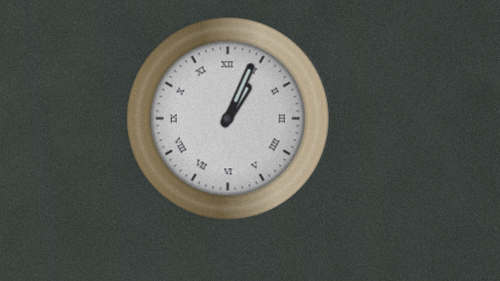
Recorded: h=1 m=4
